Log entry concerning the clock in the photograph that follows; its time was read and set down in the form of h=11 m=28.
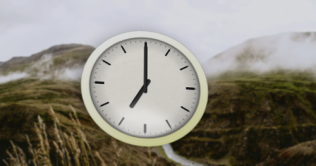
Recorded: h=7 m=0
